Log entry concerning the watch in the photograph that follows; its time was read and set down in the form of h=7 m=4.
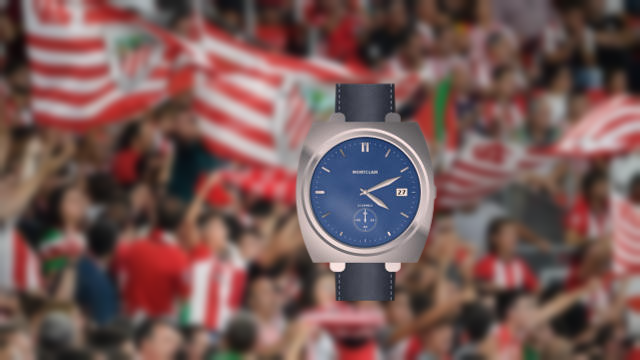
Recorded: h=4 m=11
